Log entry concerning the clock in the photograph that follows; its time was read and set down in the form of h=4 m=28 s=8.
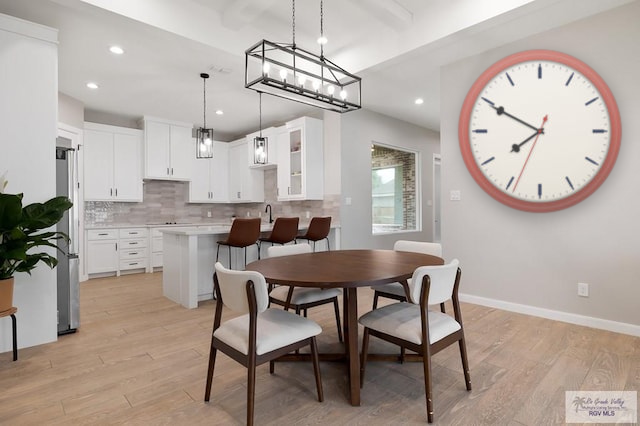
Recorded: h=7 m=49 s=34
